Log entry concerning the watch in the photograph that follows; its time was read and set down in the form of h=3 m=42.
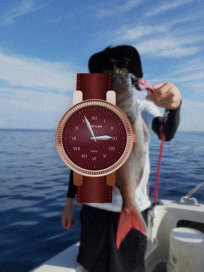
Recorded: h=2 m=56
